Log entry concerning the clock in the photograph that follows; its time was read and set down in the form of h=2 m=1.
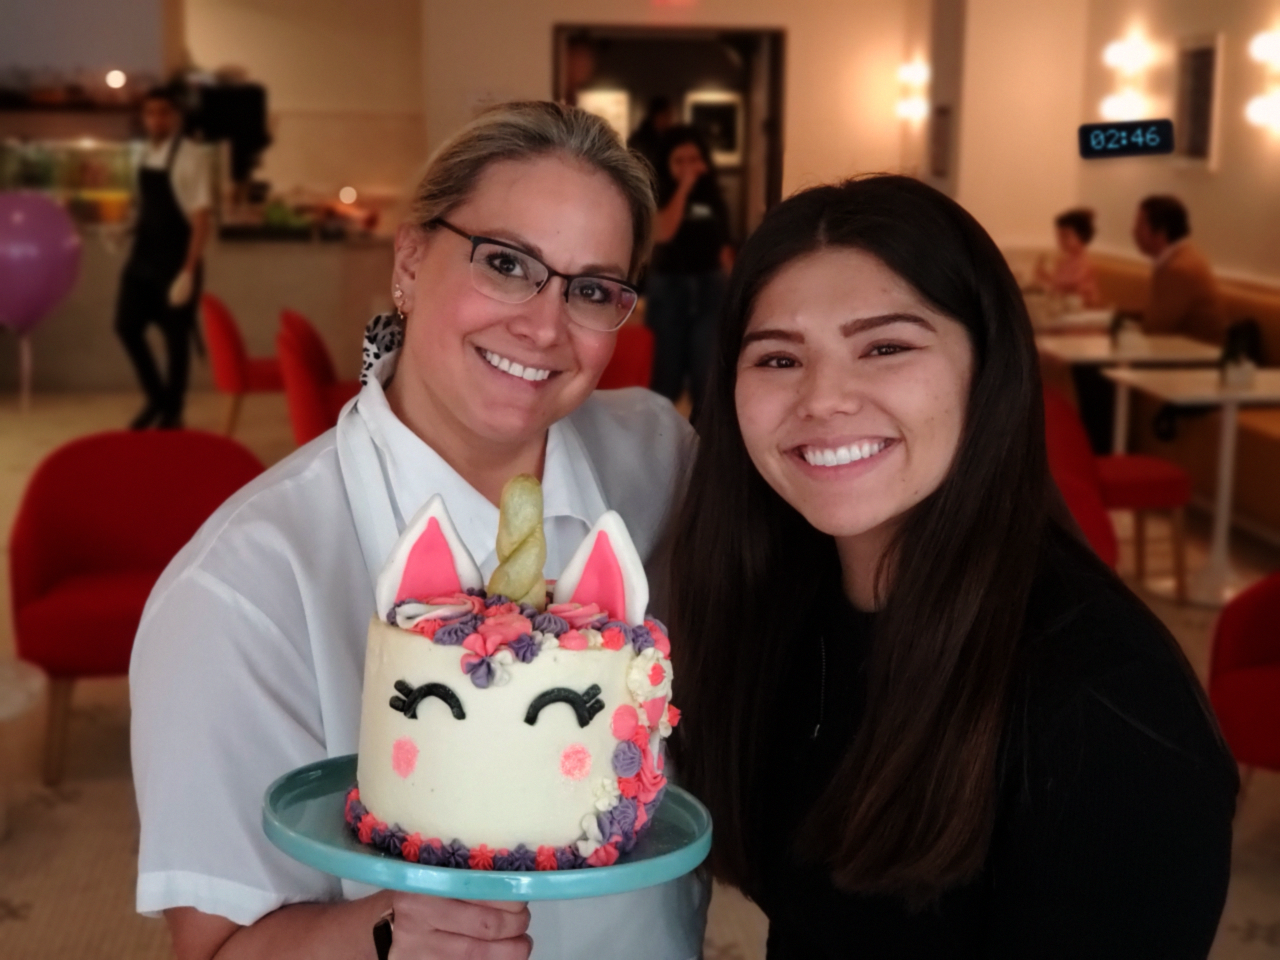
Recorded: h=2 m=46
